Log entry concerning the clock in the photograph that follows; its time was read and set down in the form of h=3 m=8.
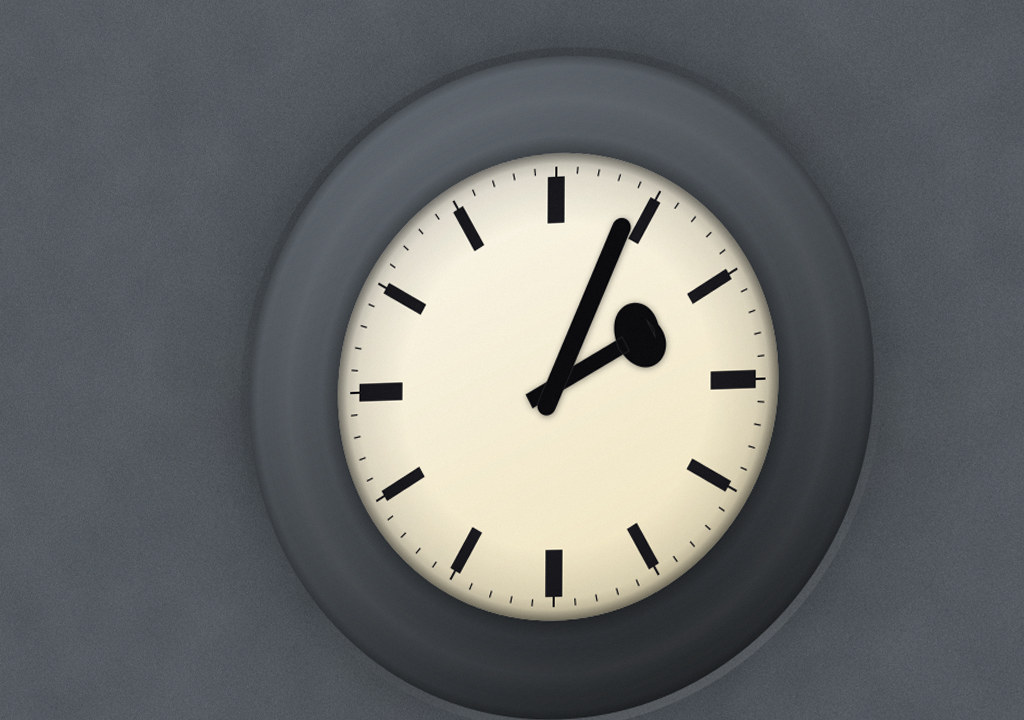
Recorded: h=2 m=4
